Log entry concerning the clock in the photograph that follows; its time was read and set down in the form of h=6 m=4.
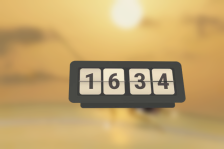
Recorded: h=16 m=34
